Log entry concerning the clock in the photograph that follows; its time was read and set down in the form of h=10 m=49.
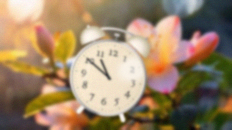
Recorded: h=10 m=50
